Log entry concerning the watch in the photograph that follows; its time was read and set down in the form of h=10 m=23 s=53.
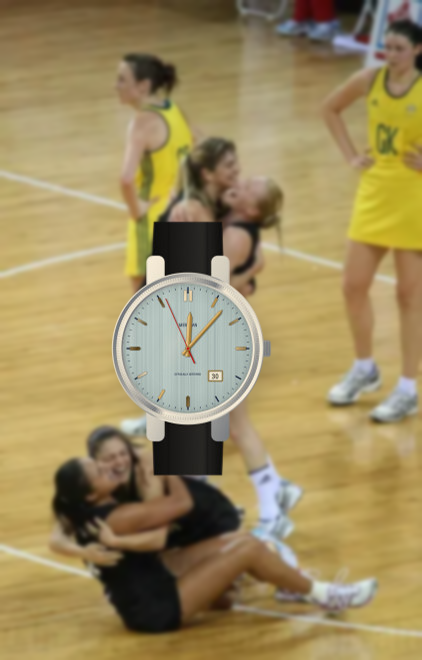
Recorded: h=12 m=6 s=56
